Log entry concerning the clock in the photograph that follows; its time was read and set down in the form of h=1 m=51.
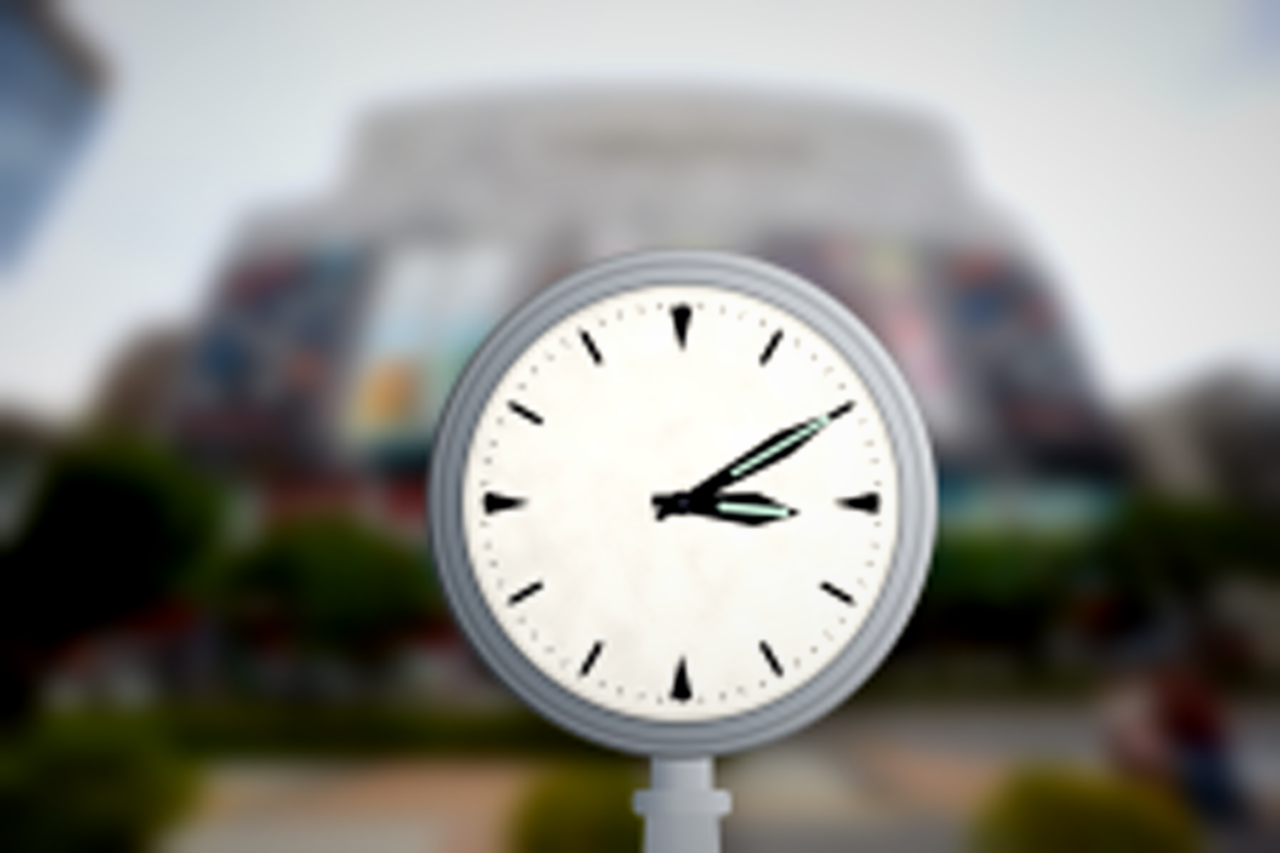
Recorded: h=3 m=10
